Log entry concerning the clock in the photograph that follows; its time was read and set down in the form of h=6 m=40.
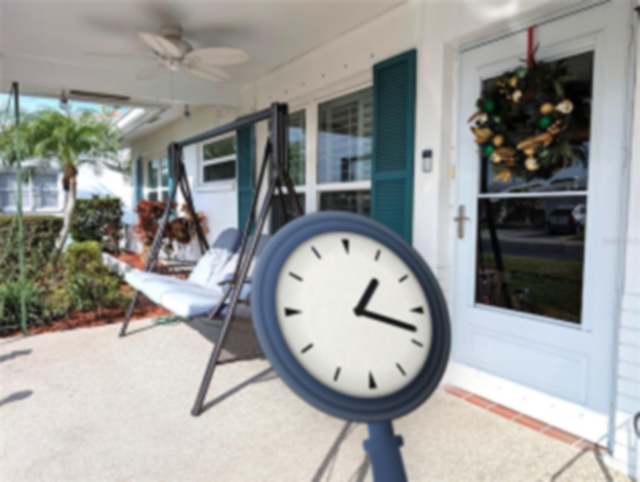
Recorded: h=1 m=18
